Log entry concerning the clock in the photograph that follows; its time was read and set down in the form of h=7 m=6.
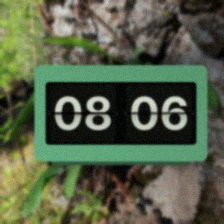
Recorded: h=8 m=6
